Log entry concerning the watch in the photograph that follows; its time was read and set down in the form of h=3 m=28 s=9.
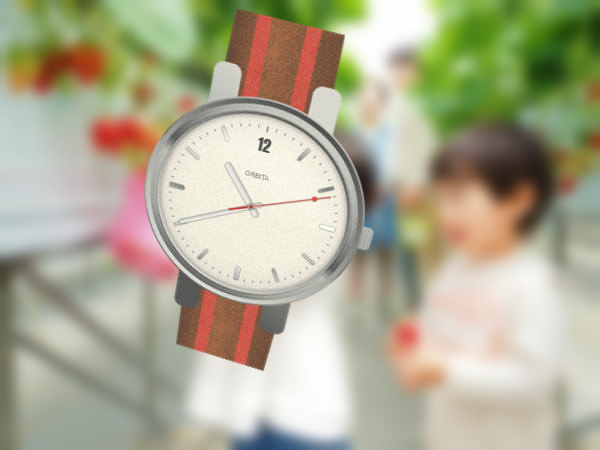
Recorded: h=10 m=40 s=11
